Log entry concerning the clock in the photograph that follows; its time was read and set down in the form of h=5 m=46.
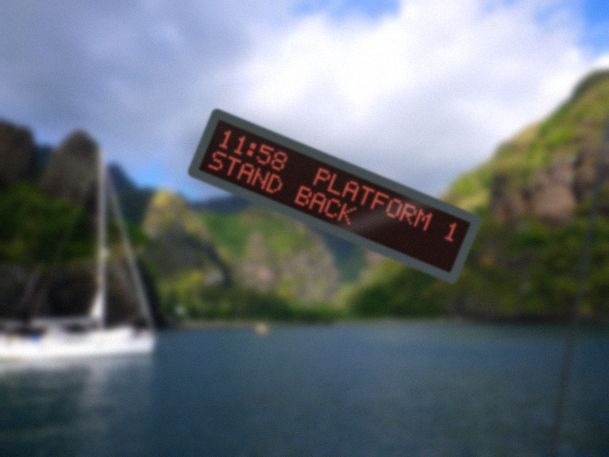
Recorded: h=11 m=58
